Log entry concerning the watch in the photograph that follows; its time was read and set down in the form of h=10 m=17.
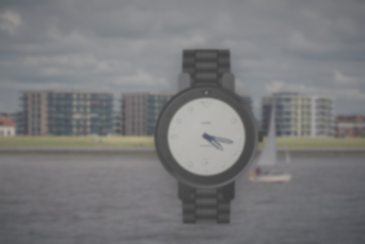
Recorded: h=4 m=17
